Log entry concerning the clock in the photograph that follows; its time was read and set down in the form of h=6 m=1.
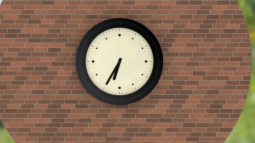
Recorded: h=6 m=35
